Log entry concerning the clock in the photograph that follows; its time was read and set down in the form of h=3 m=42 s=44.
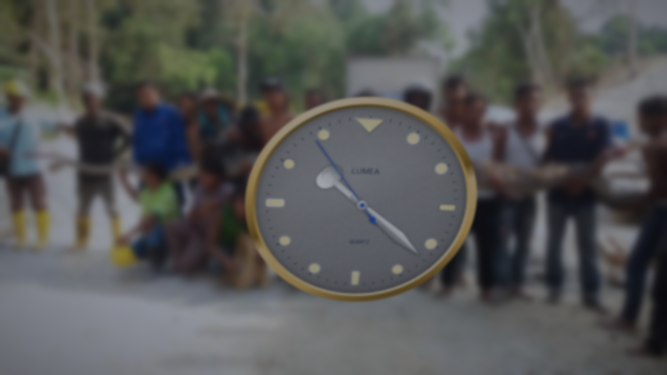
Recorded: h=10 m=21 s=54
